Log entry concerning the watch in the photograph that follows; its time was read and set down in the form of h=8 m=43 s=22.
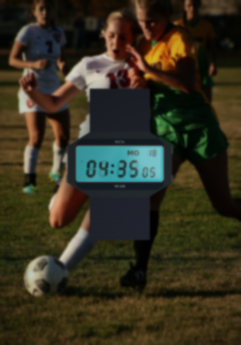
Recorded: h=4 m=35 s=5
